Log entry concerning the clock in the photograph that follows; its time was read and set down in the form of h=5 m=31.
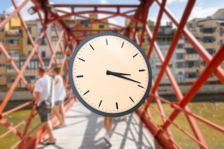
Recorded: h=3 m=19
